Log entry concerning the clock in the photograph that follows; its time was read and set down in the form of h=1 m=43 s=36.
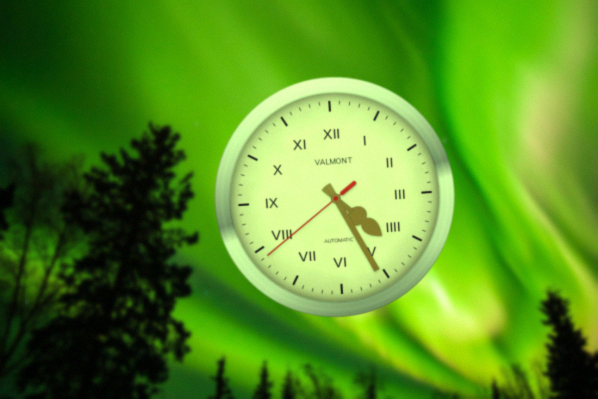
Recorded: h=4 m=25 s=39
